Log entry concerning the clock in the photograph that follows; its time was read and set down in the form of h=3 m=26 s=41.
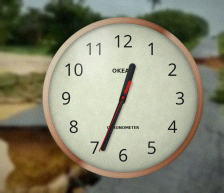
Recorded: h=12 m=33 s=34
